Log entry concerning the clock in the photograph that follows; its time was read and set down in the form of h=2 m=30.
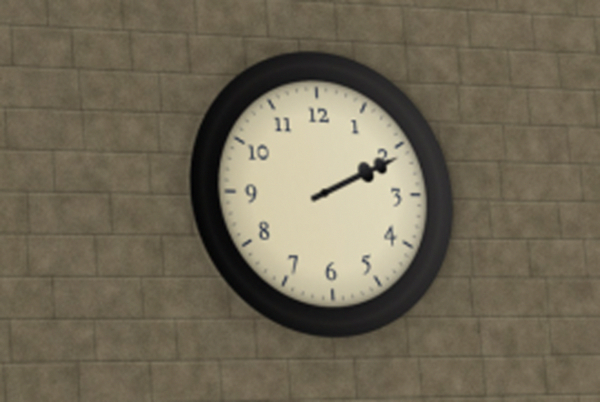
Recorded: h=2 m=11
